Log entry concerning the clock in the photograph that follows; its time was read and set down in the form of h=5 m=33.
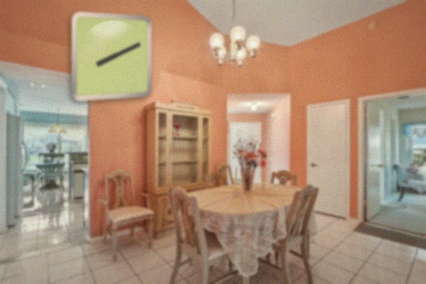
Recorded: h=8 m=11
